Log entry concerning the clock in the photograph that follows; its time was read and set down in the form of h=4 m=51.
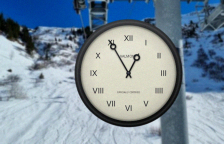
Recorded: h=12 m=55
